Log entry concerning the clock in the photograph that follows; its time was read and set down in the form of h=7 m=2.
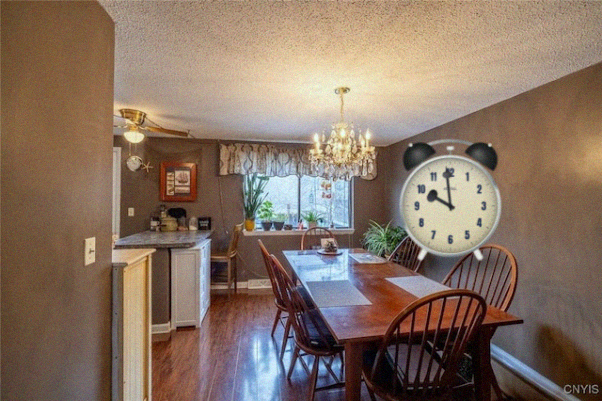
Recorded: h=9 m=59
